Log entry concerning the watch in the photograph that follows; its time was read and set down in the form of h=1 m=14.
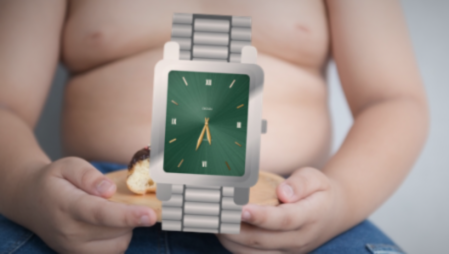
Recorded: h=5 m=33
